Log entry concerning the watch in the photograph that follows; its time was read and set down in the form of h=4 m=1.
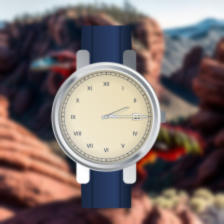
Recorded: h=2 m=15
